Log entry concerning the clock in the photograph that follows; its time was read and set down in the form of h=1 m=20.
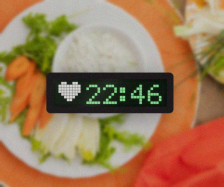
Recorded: h=22 m=46
